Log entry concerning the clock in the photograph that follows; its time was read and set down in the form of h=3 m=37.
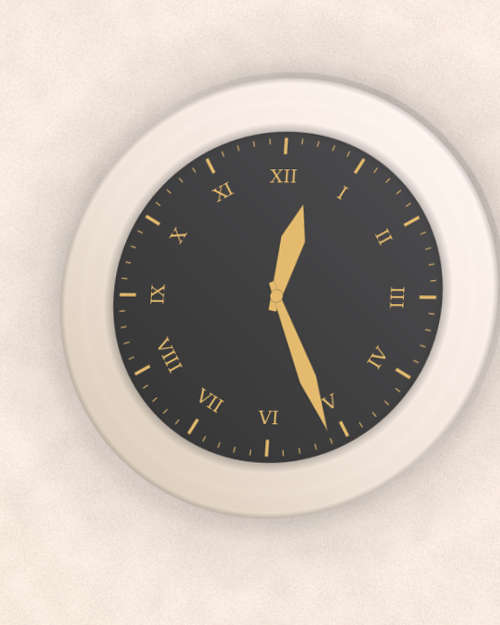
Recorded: h=12 m=26
